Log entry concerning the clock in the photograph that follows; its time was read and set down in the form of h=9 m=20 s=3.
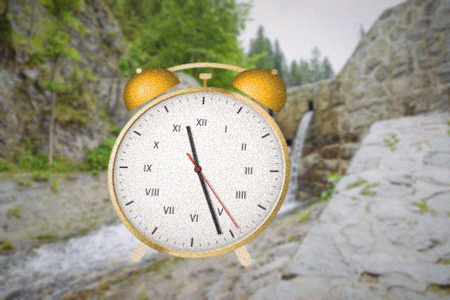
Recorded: h=11 m=26 s=24
